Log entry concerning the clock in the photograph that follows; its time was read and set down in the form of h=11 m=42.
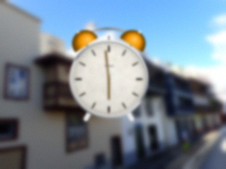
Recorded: h=5 m=59
